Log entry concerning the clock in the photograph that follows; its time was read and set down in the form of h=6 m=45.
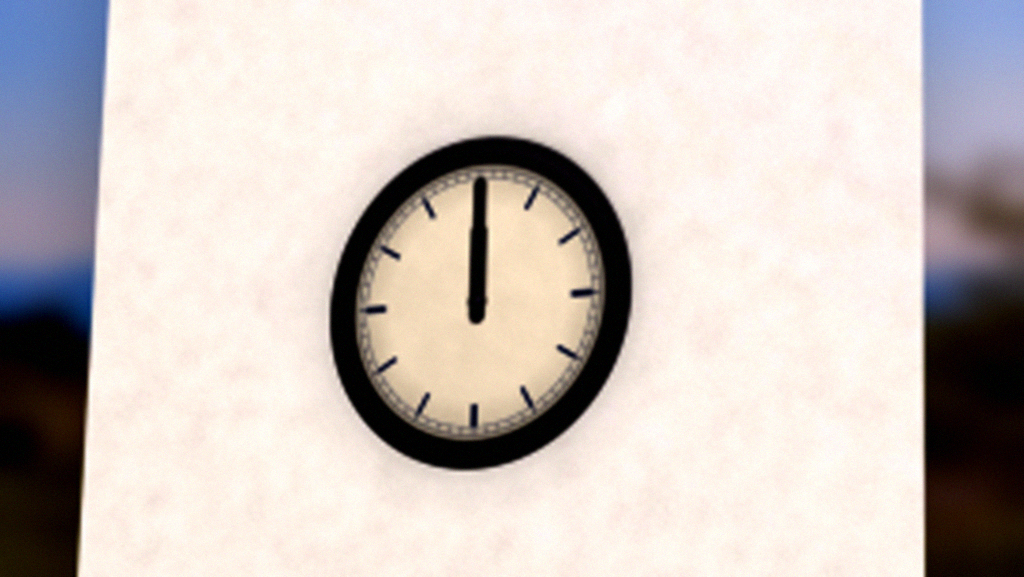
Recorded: h=12 m=0
